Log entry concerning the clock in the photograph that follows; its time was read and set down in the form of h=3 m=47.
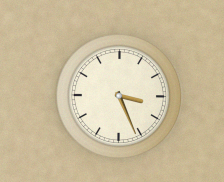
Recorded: h=3 m=26
